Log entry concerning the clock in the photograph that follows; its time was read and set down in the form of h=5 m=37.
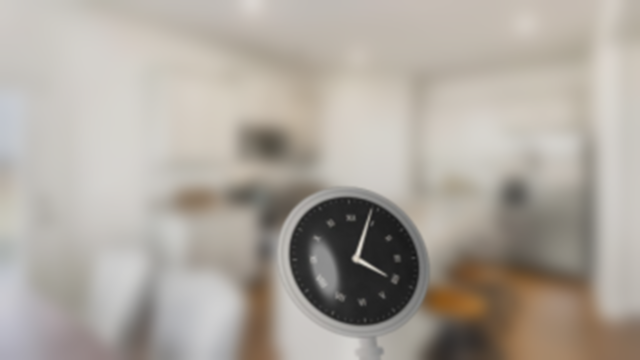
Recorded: h=4 m=4
